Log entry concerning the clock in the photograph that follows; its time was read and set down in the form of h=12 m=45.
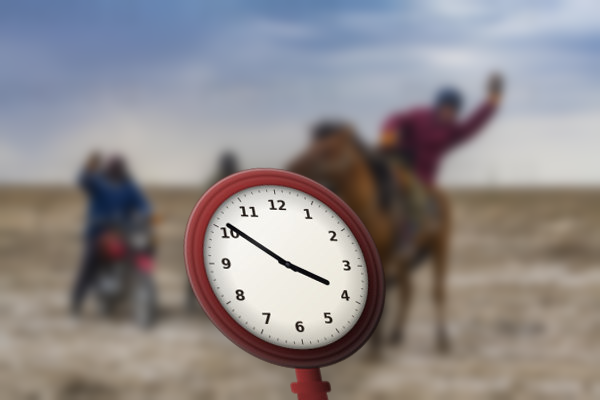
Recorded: h=3 m=51
